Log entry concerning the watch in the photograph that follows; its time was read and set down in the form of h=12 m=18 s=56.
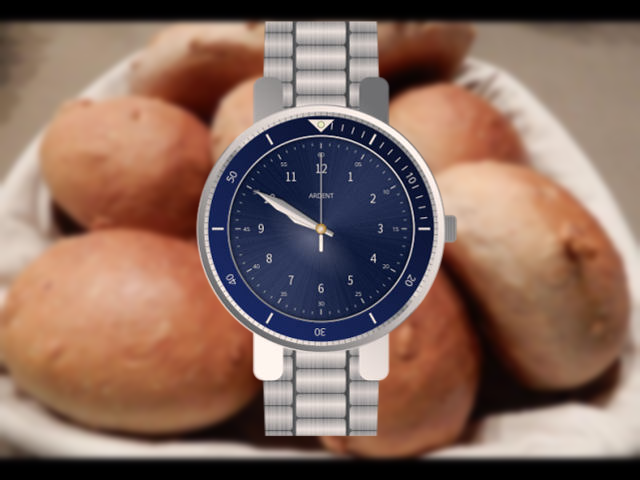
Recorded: h=9 m=50 s=0
